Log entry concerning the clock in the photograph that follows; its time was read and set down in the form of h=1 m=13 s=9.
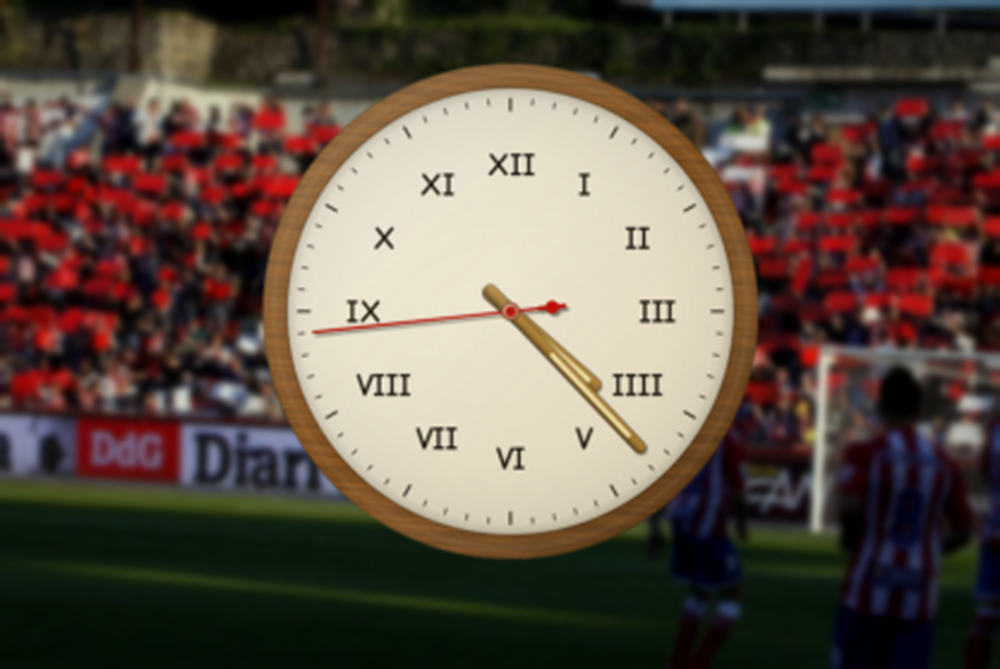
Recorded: h=4 m=22 s=44
